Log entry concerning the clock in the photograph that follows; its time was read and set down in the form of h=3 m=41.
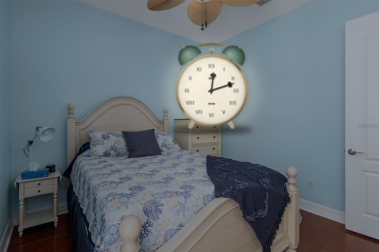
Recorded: h=12 m=12
